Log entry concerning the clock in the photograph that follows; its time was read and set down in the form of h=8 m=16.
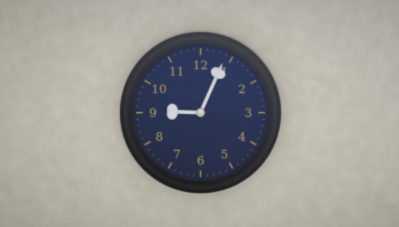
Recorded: h=9 m=4
